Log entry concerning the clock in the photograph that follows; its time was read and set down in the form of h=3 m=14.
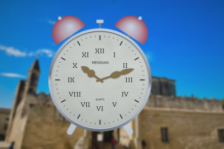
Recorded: h=10 m=12
